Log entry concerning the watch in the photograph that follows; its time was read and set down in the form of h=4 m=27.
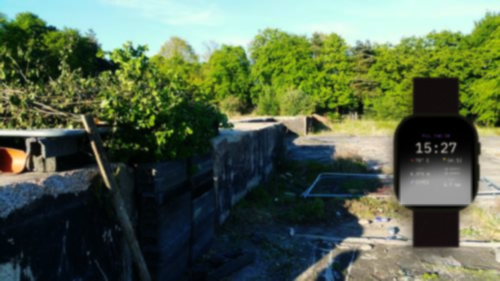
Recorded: h=15 m=27
